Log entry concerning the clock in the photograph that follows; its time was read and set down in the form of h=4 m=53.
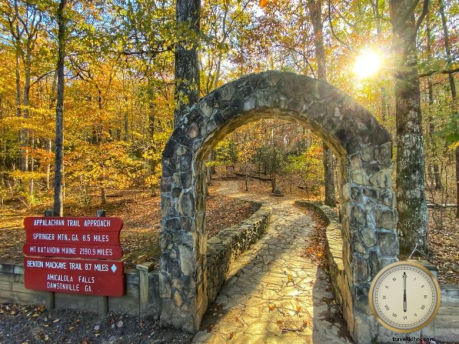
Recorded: h=6 m=0
